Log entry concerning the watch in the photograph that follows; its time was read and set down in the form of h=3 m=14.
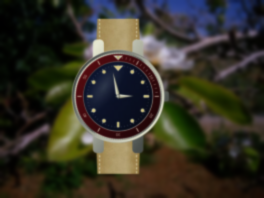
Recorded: h=2 m=58
